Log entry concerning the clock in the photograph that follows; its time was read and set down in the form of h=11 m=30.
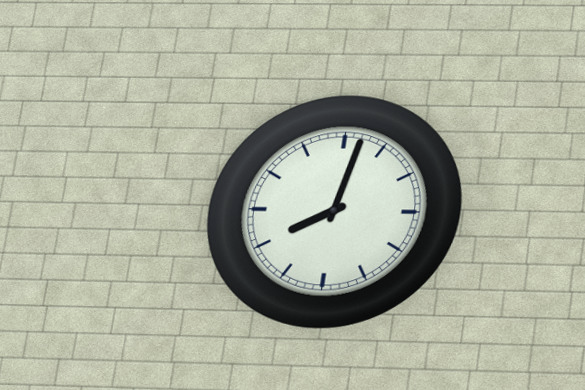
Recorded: h=8 m=2
